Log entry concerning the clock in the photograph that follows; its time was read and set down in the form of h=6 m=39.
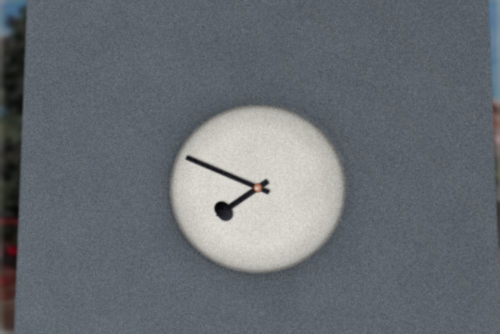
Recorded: h=7 m=49
